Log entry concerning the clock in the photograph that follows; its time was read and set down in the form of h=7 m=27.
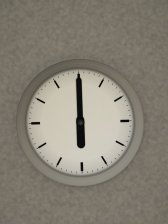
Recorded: h=6 m=0
